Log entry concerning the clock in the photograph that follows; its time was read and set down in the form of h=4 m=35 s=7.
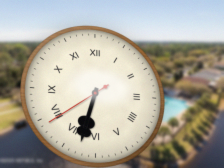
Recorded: h=6 m=32 s=39
